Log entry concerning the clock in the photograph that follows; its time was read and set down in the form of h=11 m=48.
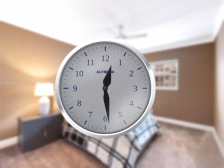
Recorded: h=12 m=29
